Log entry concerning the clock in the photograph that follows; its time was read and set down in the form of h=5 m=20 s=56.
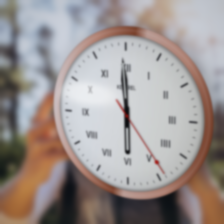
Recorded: h=5 m=59 s=24
